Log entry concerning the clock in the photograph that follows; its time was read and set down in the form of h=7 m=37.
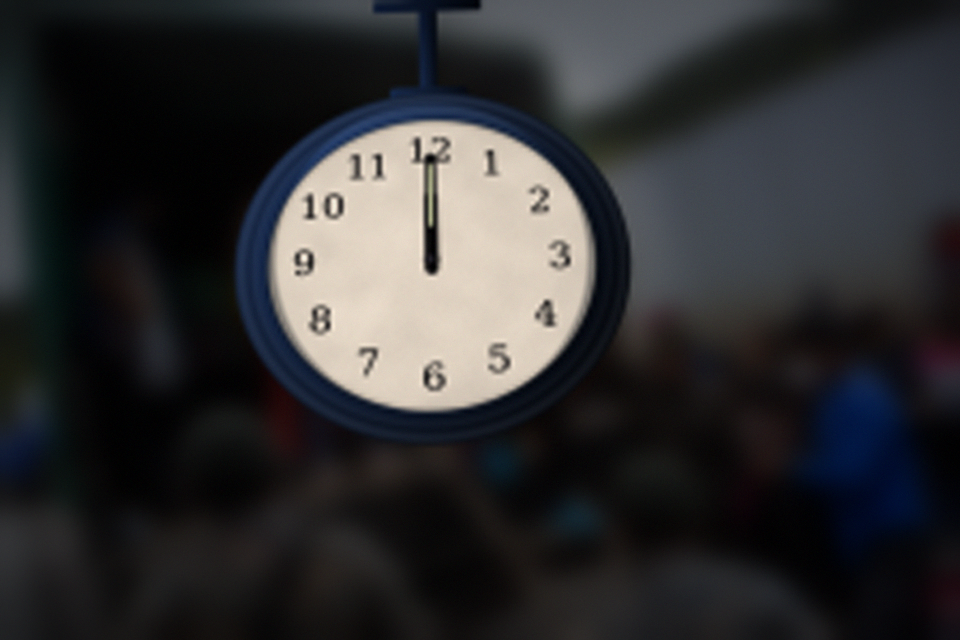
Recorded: h=12 m=0
